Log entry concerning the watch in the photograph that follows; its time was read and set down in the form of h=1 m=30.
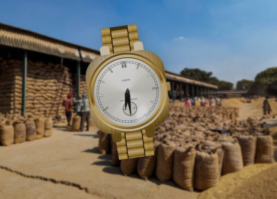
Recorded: h=6 m=30
